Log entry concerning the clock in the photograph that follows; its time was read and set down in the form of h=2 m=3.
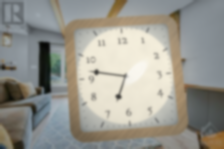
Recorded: h=6 m=47
